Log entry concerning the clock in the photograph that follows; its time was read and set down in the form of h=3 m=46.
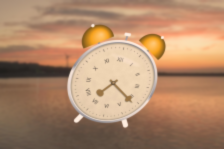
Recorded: h=7 m=21
